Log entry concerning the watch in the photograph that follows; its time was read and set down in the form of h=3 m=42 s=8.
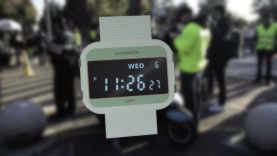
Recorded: h=11 m=26 s=27
